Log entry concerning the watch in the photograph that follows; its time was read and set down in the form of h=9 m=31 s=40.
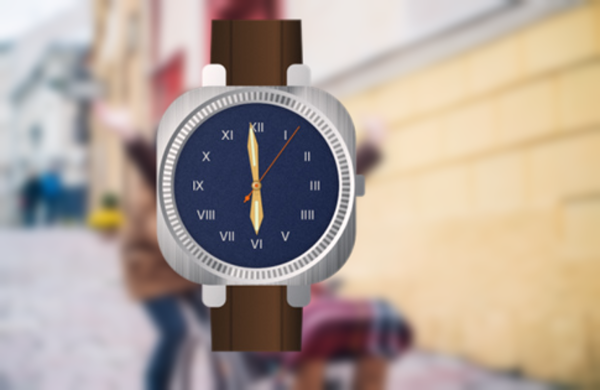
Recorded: h=5 m=59 s=6
